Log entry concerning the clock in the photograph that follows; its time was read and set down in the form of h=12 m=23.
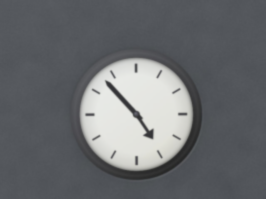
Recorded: h=4 m=53
